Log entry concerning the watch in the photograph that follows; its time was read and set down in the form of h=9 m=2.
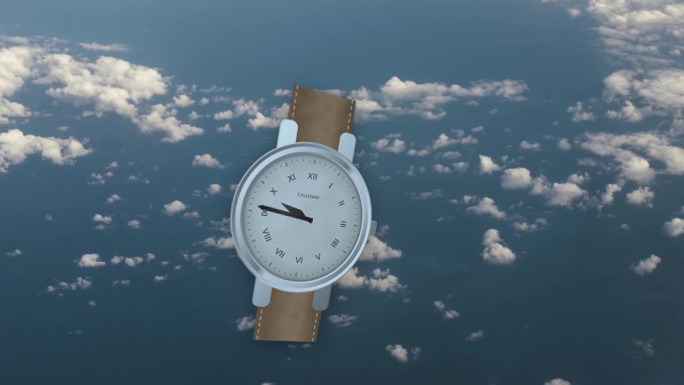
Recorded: h=9 m=46
